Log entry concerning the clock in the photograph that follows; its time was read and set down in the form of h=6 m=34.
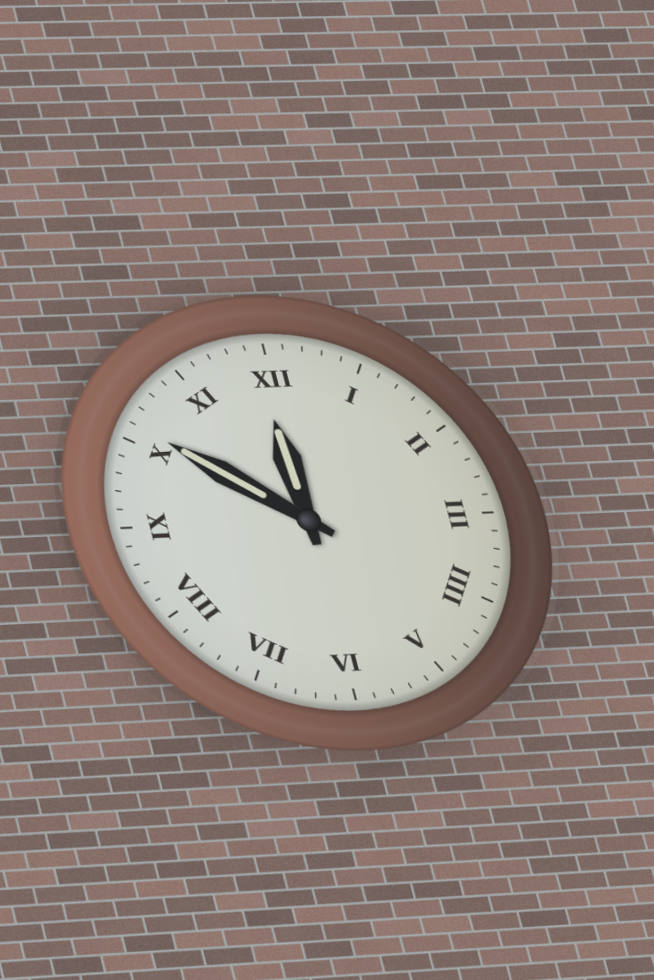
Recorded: h=11 m=51
